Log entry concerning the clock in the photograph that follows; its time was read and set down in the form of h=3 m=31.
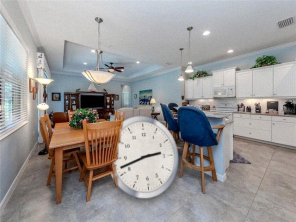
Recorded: h=2 m=42
